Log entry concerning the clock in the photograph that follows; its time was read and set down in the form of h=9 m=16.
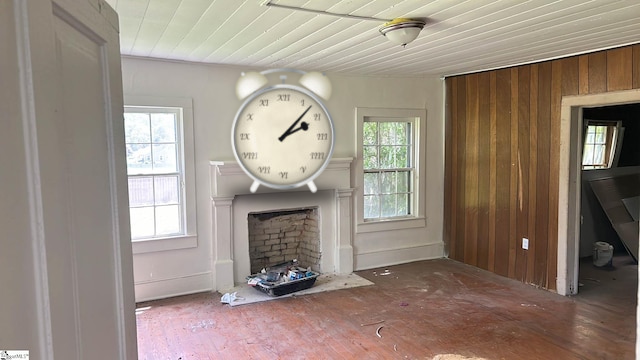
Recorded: h=2 m=7
